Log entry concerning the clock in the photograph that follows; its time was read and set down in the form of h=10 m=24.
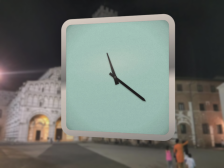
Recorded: h=11 m=21
